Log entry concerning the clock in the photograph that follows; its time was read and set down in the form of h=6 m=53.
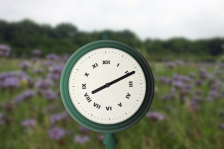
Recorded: h=8 m=11
